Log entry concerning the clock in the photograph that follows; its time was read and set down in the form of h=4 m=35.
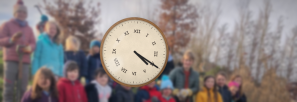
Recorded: h=4 m=20
